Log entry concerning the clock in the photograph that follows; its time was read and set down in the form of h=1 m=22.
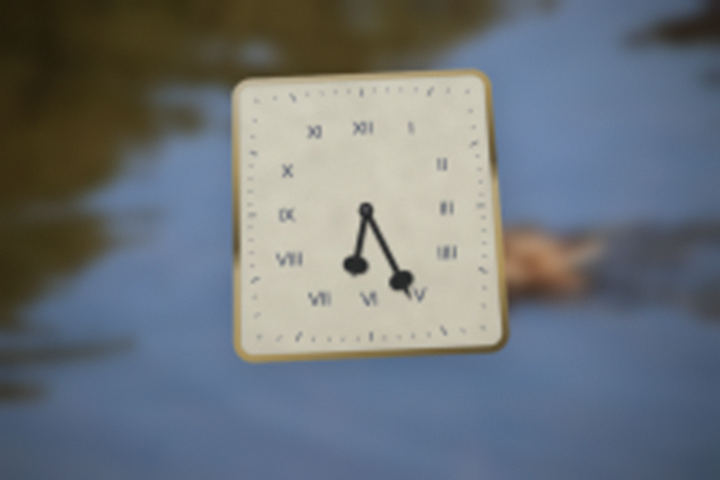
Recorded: h=6 m=26
